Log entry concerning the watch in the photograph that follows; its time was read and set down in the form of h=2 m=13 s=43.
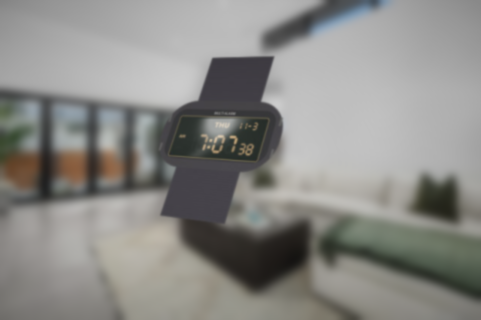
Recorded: h=7 m=7 s=38
